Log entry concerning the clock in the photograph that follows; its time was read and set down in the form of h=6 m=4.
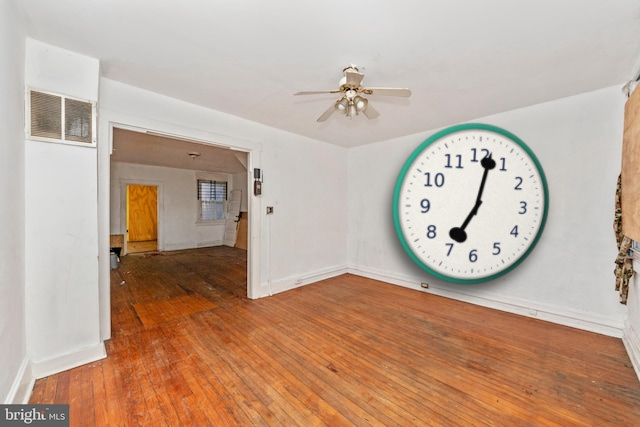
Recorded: h=7 m=2
